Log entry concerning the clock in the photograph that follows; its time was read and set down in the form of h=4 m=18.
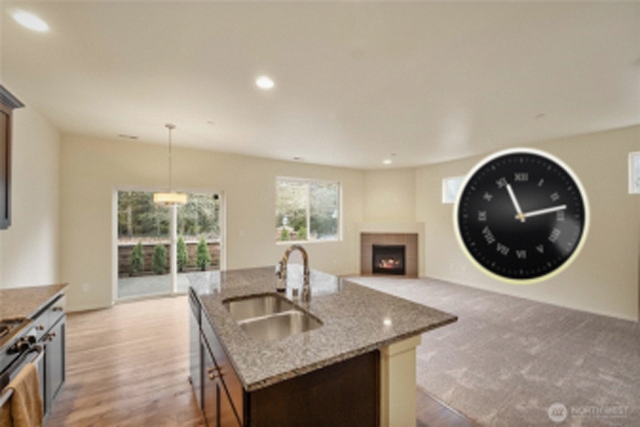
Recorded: h=11 m=13
